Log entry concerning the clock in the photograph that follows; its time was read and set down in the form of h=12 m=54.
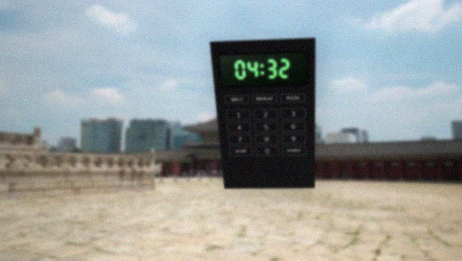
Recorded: h=4 m=32
